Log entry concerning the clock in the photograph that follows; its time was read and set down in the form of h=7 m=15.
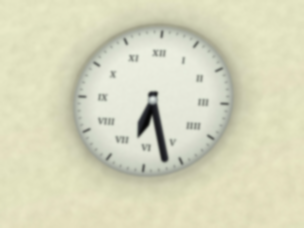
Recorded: h=6 m=27
